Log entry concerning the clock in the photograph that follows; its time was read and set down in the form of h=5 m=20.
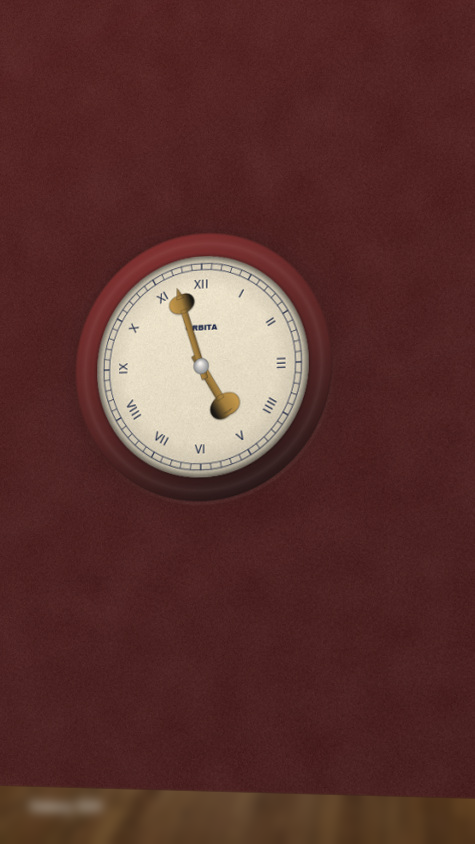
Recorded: h=4 m=57
